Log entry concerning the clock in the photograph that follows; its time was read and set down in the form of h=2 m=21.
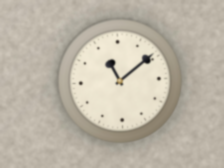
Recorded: h=11 m=9
